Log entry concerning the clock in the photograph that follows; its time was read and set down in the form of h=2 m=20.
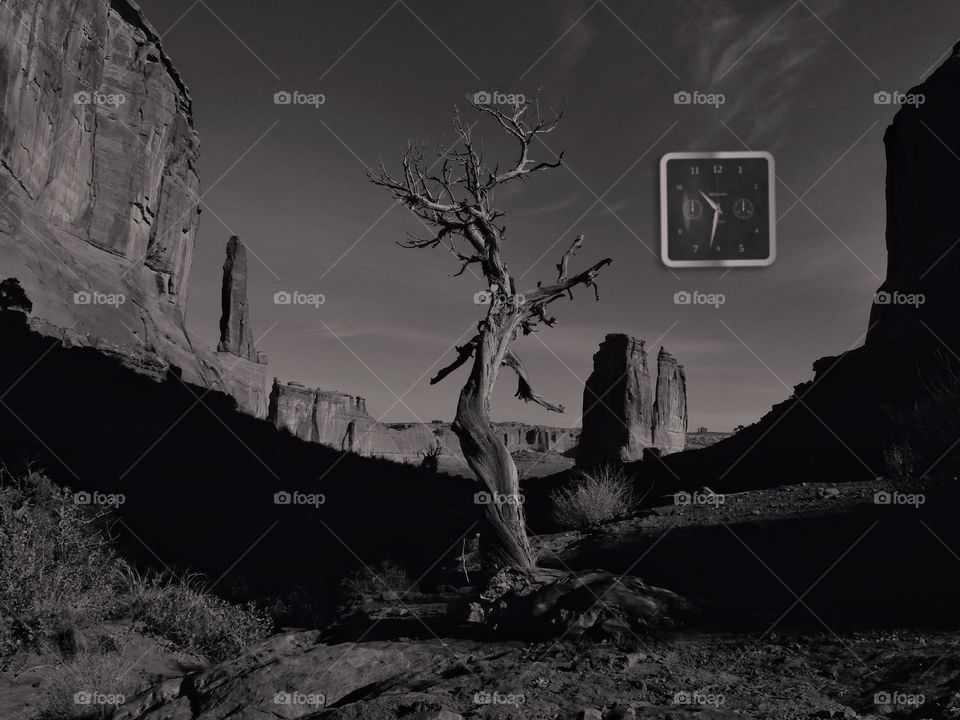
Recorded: h=10 m=32
